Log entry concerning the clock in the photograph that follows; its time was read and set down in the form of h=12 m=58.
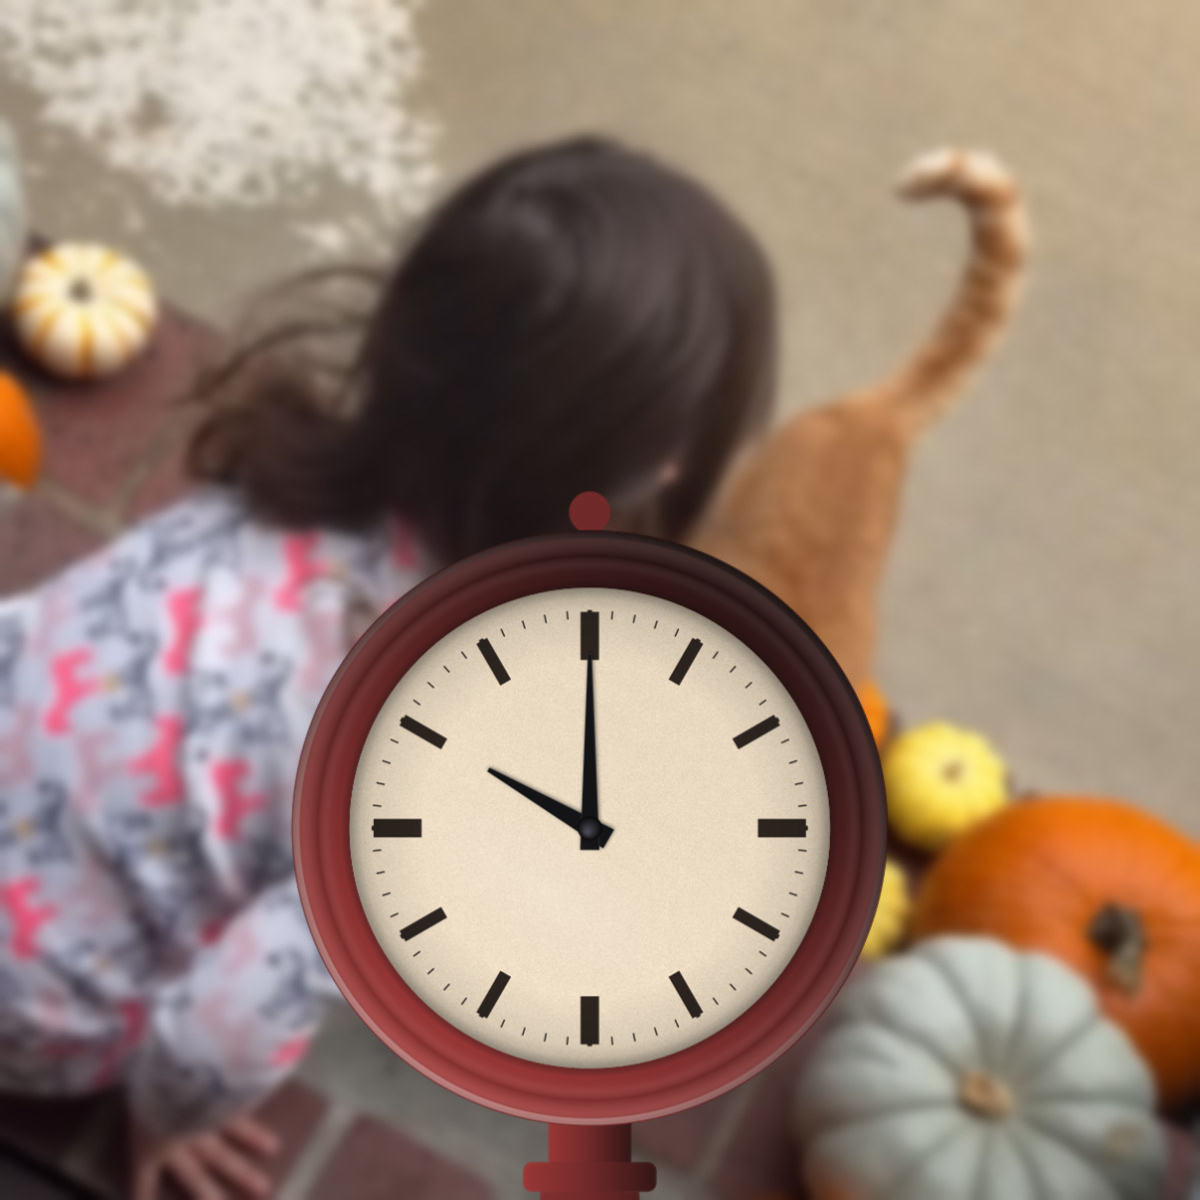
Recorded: h=10 m=0
